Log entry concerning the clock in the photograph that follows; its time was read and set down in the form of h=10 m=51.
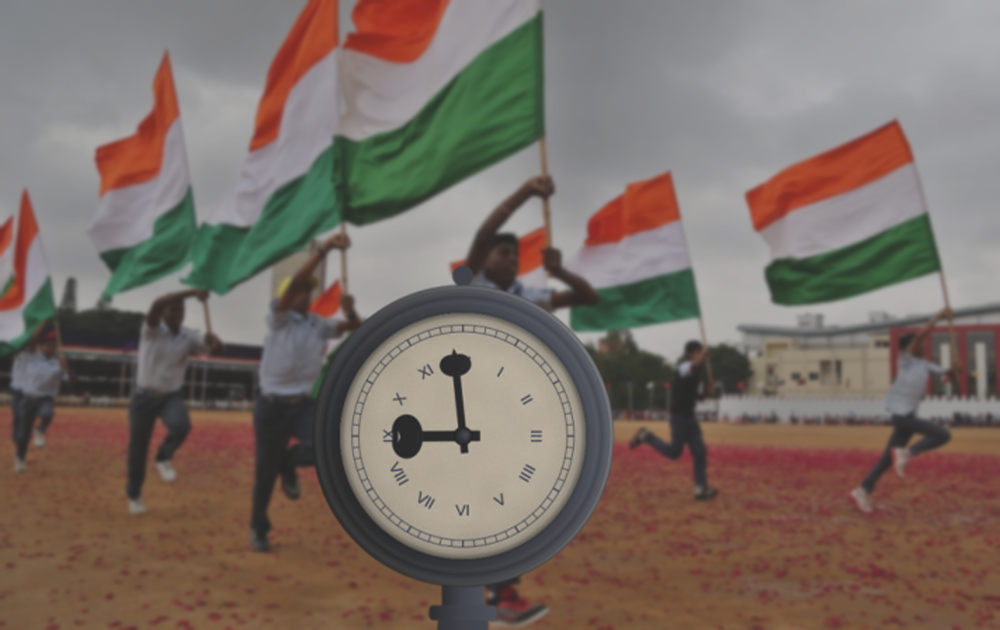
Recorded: h=8 m=59
